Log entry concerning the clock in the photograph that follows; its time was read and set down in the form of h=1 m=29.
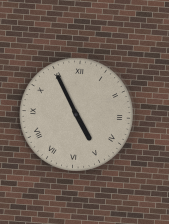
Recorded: h=4 m=55
